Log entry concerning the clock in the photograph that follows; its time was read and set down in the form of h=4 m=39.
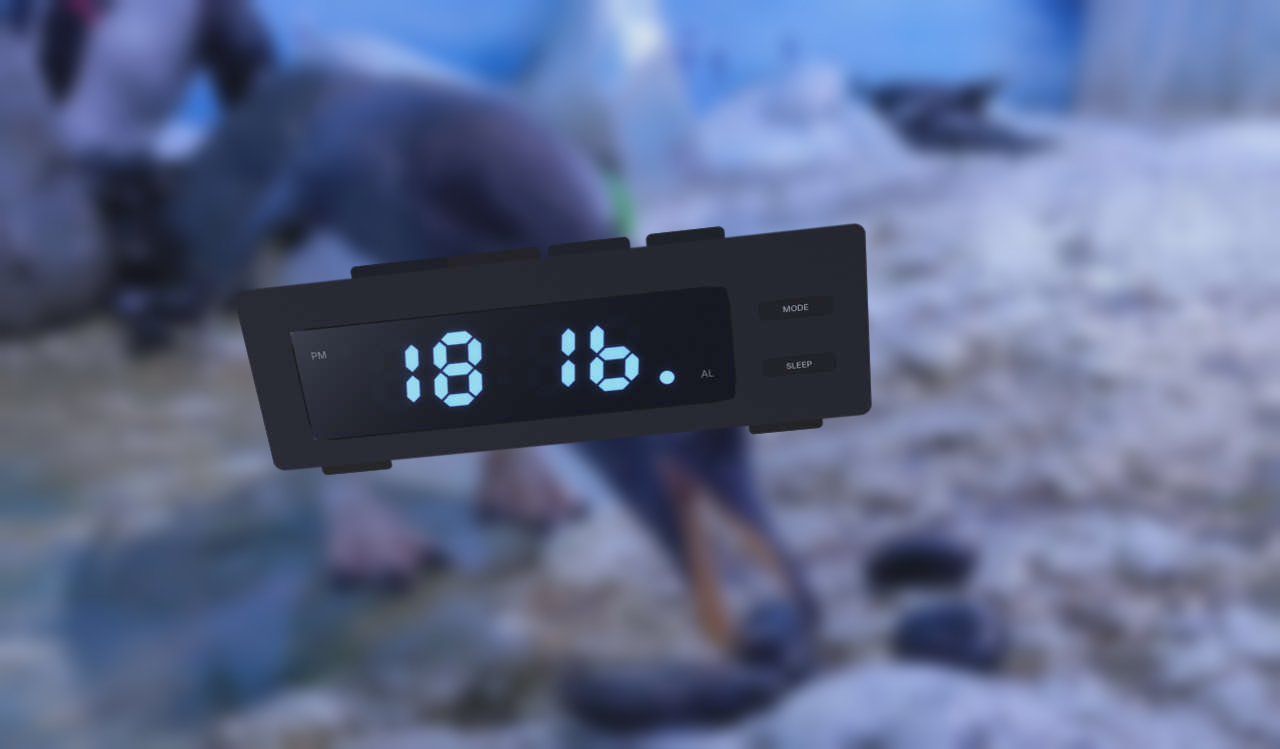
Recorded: h=18 m=16
